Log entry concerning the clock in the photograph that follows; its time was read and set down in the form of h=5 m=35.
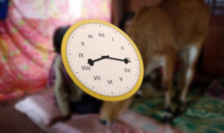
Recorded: h=8 m=16
